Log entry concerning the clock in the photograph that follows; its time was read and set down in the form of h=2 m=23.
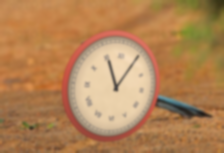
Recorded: h=11 m=5
